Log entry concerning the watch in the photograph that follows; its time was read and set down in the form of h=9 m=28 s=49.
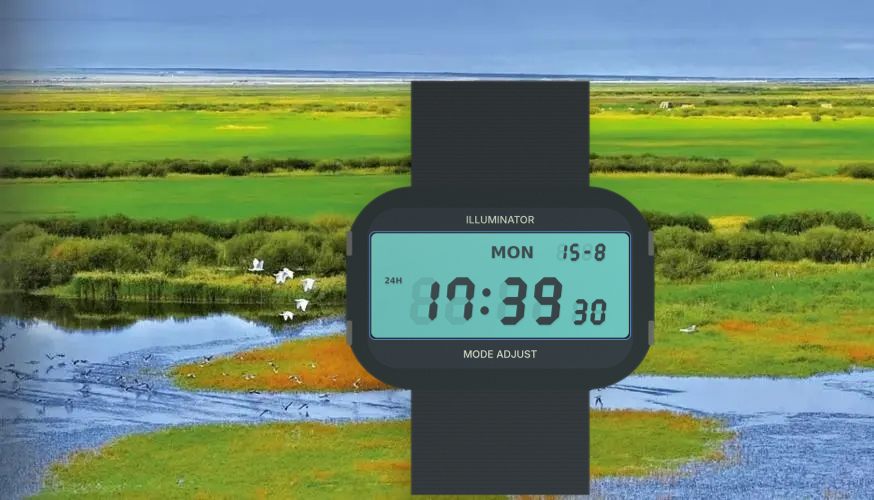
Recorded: h=17 m=39 s=30
